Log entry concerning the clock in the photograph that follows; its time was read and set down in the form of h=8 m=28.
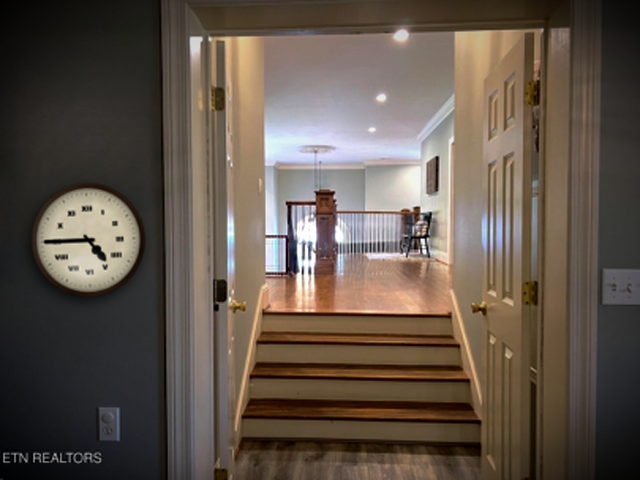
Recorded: h=4 m=45
